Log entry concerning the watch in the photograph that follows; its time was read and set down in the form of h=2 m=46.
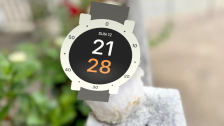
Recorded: h=21 m=28
